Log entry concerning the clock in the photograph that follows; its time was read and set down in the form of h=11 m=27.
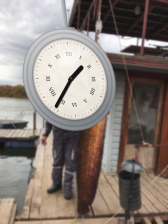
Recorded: h=1 m=36
